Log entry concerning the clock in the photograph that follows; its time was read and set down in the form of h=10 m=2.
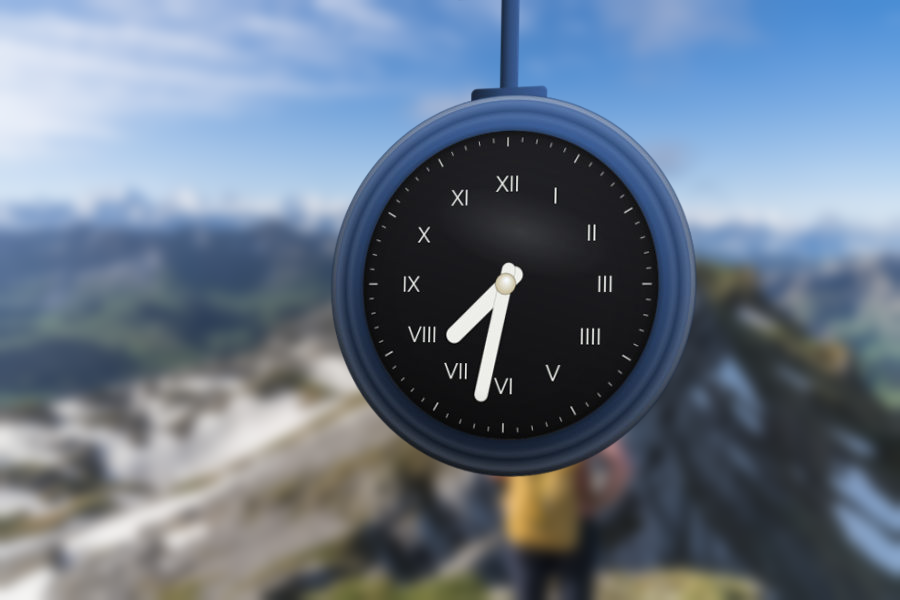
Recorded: h=7 m=32
